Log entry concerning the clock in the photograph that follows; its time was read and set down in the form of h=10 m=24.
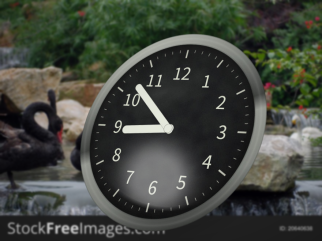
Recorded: h=8 m=52
